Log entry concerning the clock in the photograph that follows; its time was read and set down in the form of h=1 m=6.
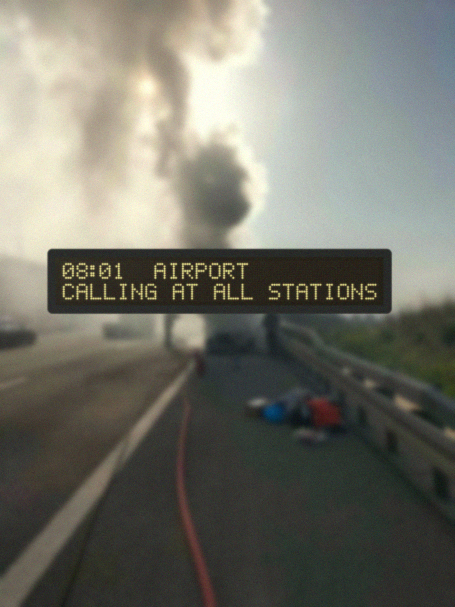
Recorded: h=8 m=1
